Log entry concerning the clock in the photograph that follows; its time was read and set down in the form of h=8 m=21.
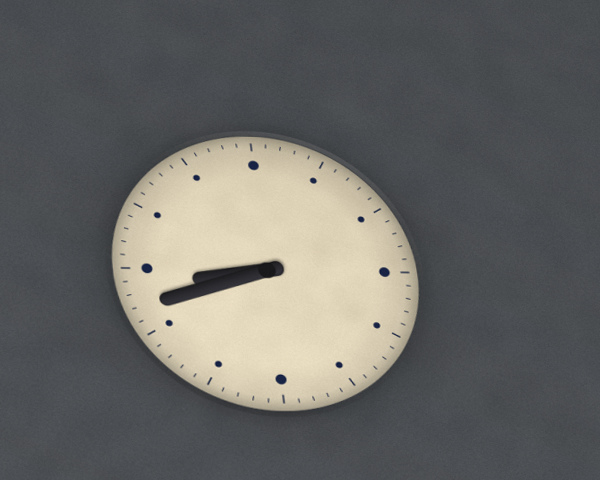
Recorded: h=8 m=42
